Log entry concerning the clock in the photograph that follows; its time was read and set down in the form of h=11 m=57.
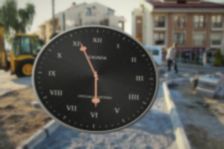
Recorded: h=5 m=56
